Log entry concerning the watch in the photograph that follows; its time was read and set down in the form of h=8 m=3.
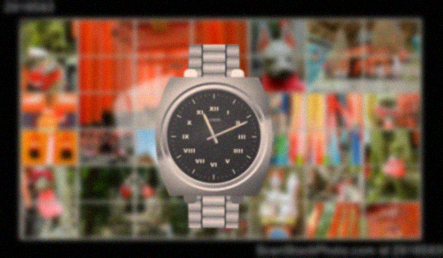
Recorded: h=11 m=11
